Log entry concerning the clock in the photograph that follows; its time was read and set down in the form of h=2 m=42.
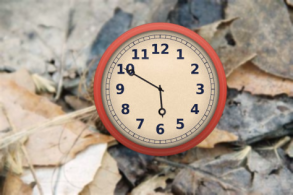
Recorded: h=5 m=50
